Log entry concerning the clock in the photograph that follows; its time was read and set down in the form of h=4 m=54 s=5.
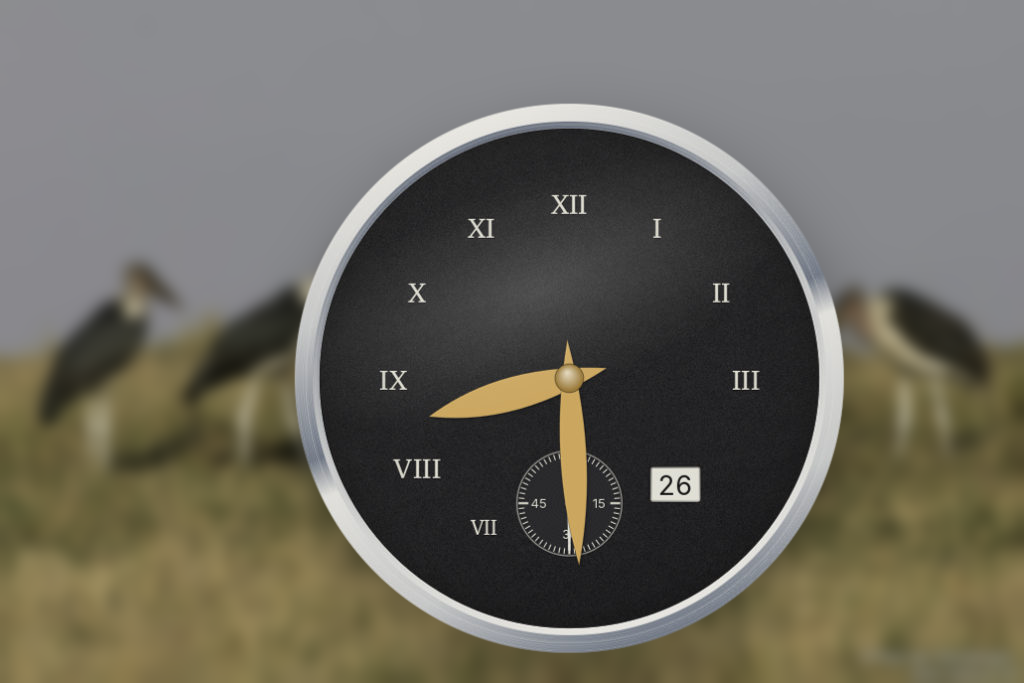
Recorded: h=8 m=29 s=30
